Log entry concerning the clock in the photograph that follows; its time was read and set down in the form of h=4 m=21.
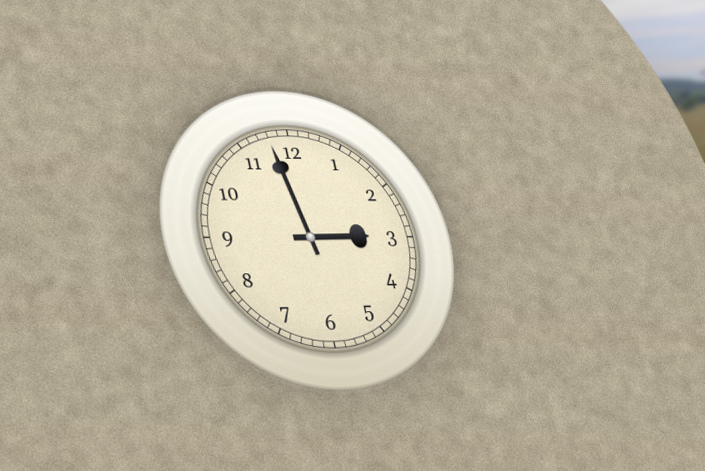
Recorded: h=2 m=58
